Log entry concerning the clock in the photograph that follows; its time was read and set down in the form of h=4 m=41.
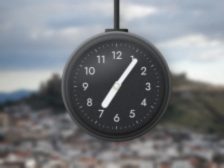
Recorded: h=7 m=6
